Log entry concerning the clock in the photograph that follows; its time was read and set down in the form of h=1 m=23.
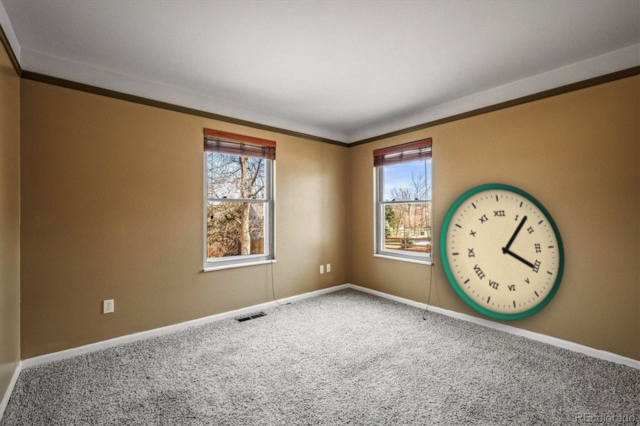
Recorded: h=4 m=7
